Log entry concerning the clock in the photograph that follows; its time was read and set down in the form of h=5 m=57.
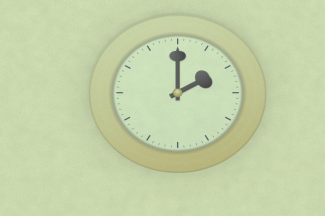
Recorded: h=2 m=0
